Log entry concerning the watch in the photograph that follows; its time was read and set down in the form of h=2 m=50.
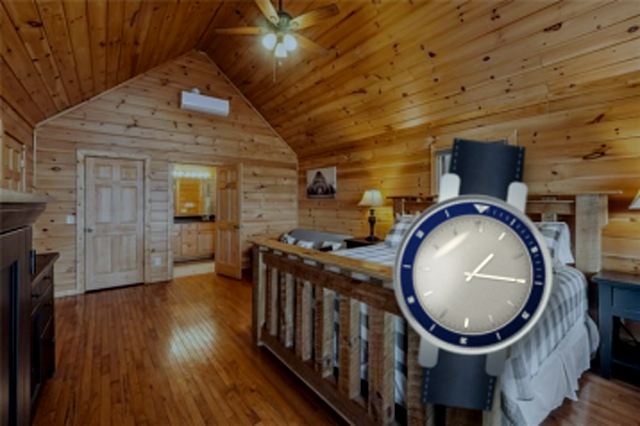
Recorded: h=1 m=15
